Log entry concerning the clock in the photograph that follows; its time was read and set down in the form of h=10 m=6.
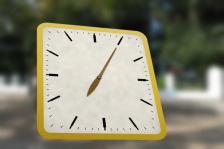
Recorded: h=7 m=5
